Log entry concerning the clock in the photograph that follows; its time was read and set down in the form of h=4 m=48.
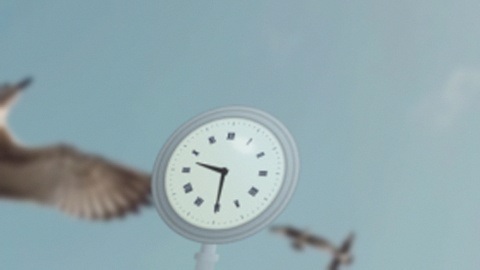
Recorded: h=9 m=30
